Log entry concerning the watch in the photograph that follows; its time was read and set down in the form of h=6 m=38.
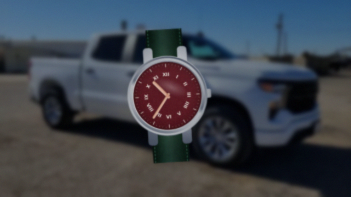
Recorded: h=10 m=36
